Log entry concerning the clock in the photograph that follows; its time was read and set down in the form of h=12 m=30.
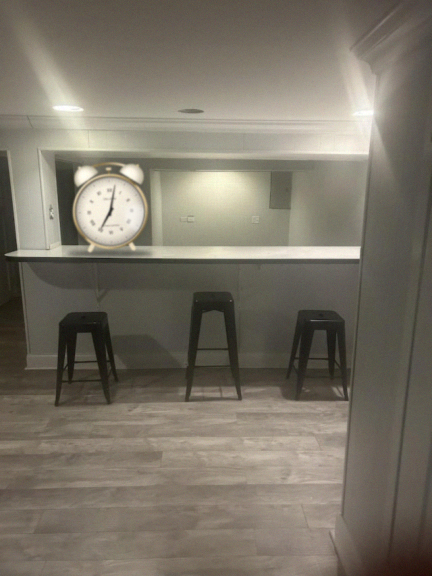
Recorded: h=7 m=2
